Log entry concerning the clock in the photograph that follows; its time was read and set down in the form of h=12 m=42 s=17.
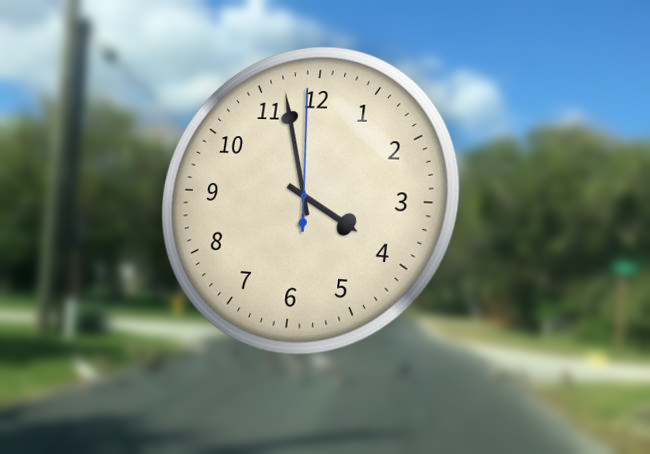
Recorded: h=3 m=56 s=59
